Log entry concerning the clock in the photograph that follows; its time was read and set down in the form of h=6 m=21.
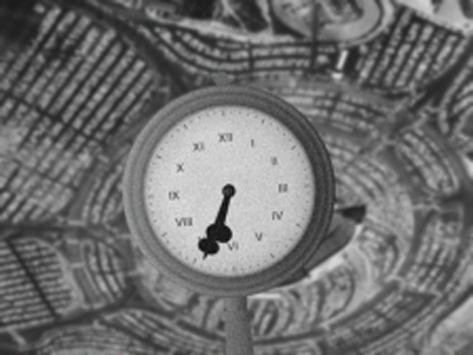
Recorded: h=6 m=34
